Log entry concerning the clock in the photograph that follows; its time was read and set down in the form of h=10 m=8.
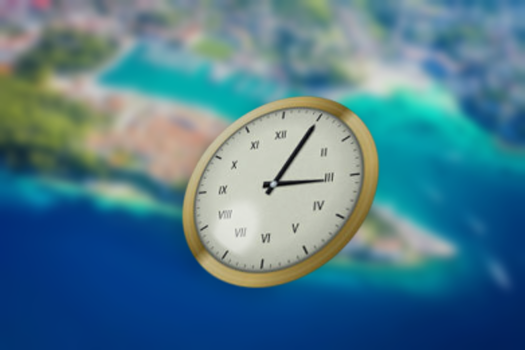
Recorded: h=3 m=5
